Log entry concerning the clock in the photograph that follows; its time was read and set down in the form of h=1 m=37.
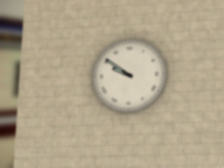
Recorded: h=9 m=51
